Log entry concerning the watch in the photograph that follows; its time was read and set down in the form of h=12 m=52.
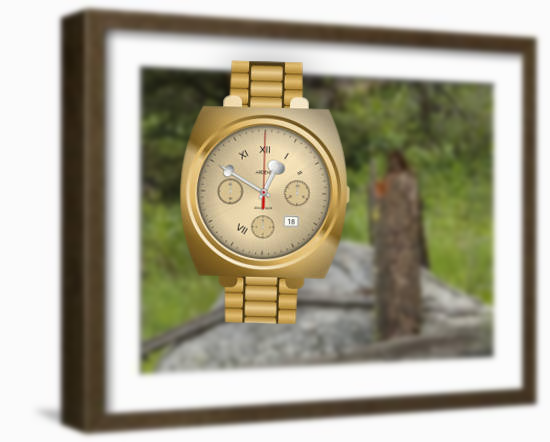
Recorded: h=12 m=50
